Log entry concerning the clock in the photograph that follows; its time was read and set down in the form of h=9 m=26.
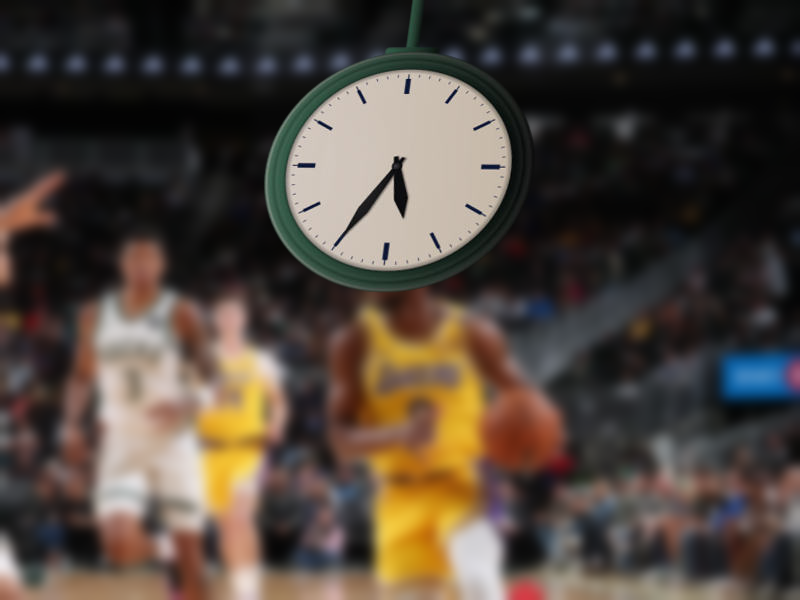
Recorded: h=5 m=35
